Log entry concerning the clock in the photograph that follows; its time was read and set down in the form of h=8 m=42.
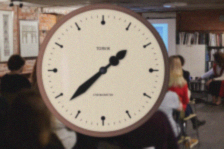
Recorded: h=1 m=38
